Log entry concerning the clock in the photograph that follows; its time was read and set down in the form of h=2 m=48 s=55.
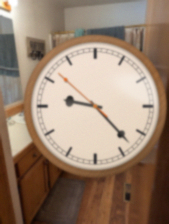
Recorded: h=9 m=22 s=52
